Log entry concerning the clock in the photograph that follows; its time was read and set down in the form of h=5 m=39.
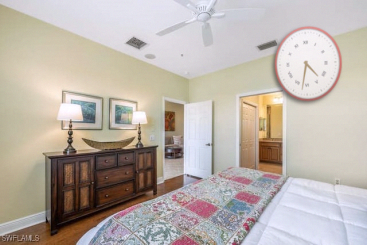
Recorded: h=4 m=32
